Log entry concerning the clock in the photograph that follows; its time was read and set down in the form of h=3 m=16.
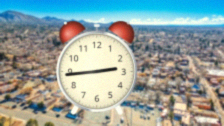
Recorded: h=2 m=44
